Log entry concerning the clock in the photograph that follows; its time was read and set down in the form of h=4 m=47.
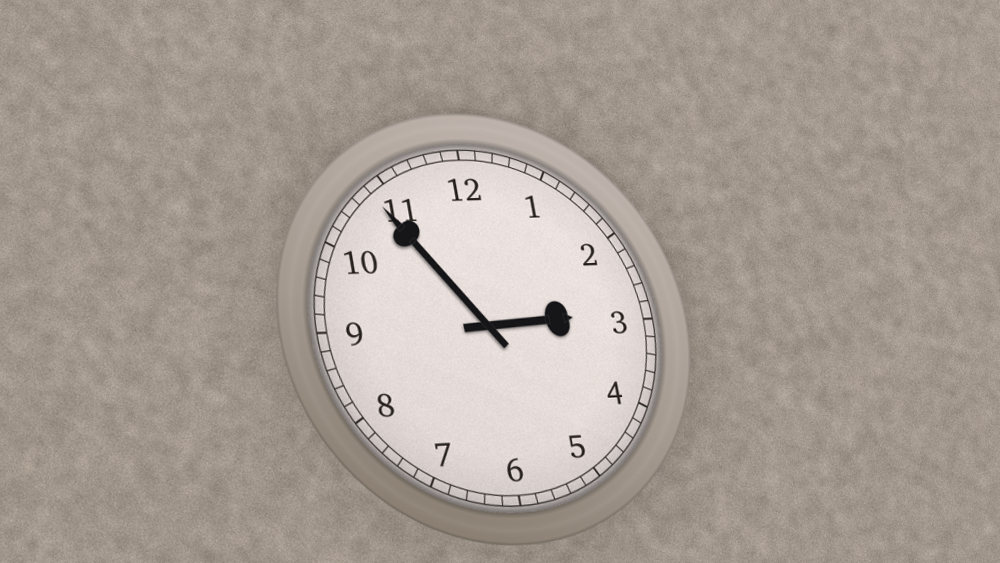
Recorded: h=2 m=54
